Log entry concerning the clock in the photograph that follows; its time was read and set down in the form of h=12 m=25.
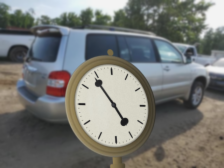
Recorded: h=4 m=54
